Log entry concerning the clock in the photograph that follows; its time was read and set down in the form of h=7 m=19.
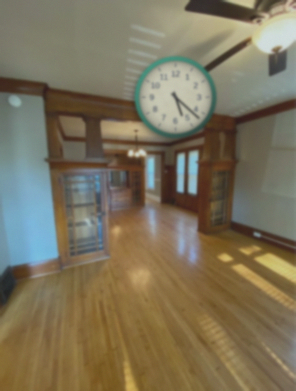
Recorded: h=5 m=22
